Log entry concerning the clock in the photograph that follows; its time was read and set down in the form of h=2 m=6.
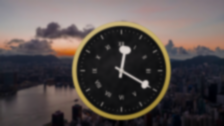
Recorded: h=12 m=20
